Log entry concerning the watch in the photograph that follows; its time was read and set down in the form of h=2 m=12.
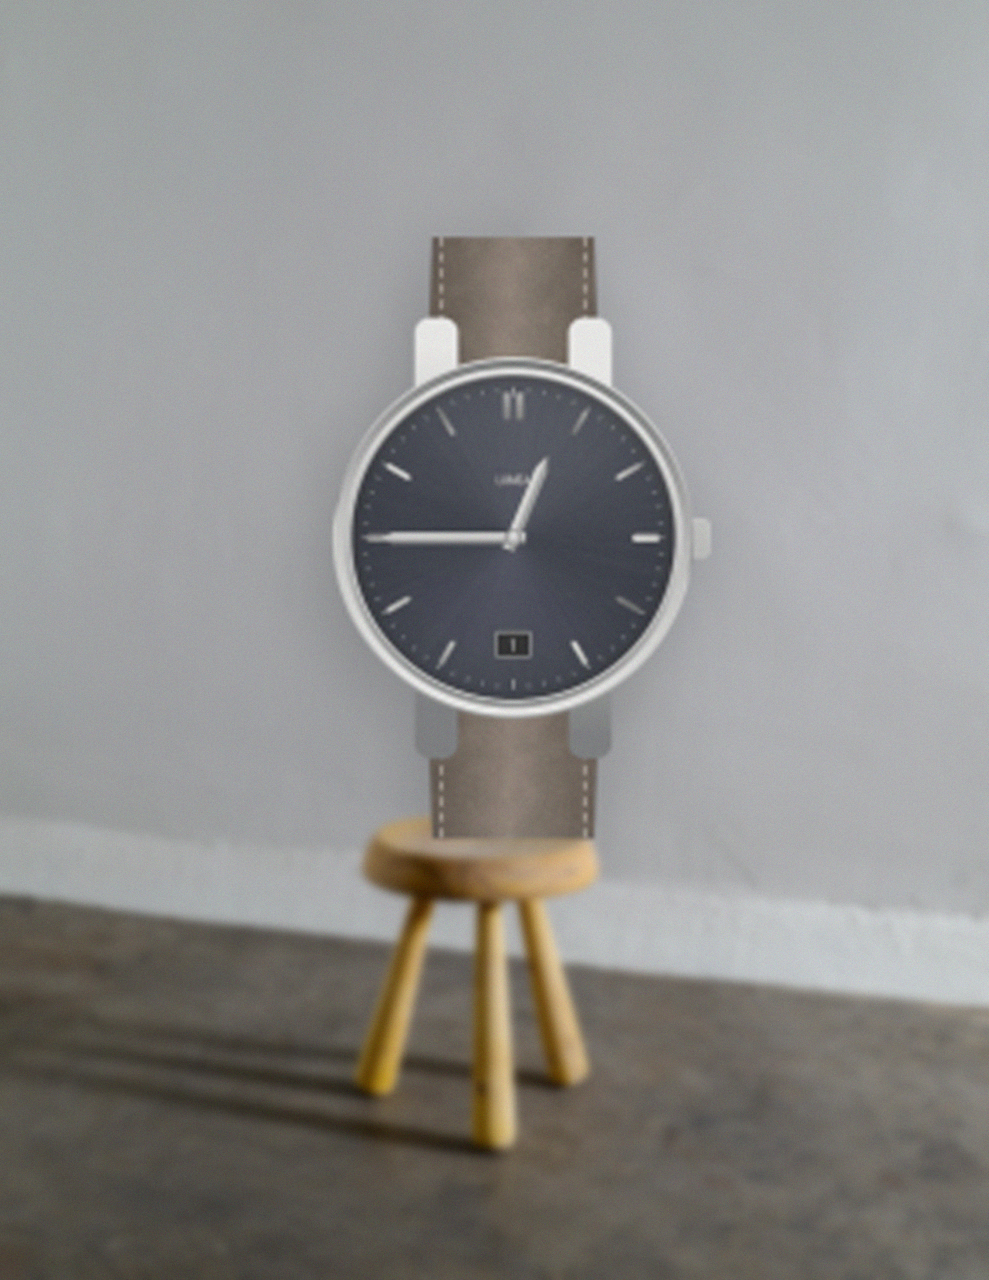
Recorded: h=12 m=45
